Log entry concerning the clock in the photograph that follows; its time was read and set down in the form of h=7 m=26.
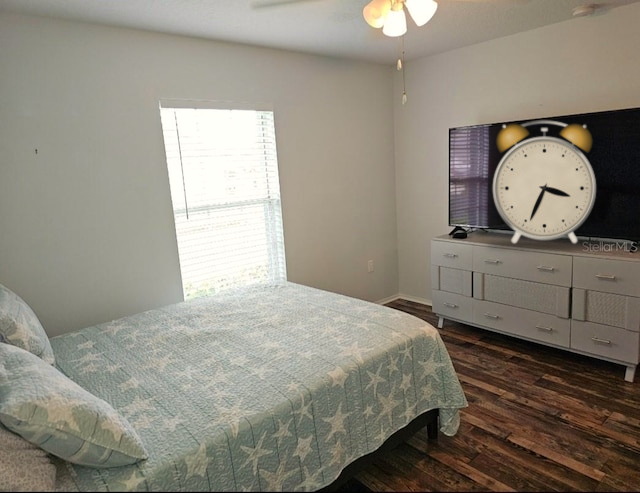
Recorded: h=3 m=34
